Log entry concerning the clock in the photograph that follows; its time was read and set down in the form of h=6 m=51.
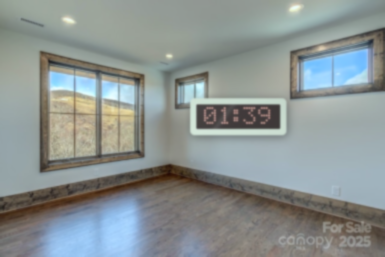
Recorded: h=1 m=39
